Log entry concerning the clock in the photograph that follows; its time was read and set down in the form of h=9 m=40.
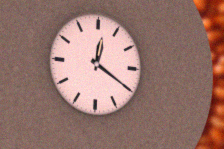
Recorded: h=12 m=20
